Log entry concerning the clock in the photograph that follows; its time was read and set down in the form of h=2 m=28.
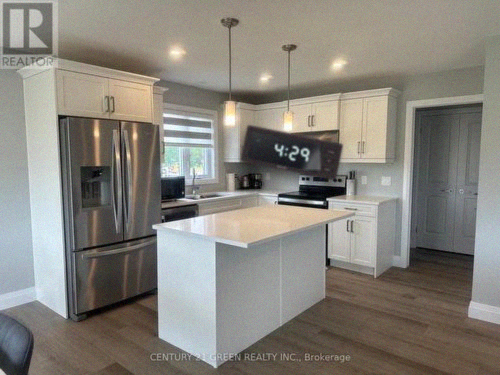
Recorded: h=4 m=29
